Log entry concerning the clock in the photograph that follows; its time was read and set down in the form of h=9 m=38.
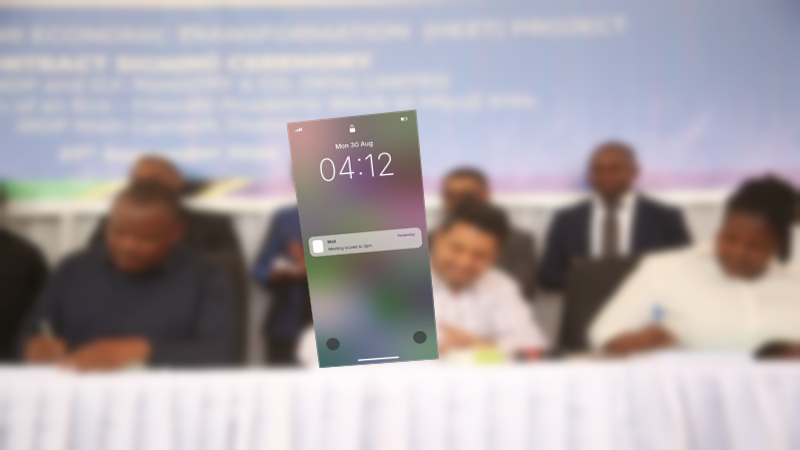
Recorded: h=4 m=12
